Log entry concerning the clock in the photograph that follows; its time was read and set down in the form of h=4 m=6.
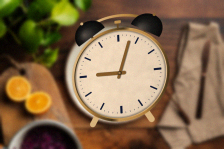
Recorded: h=9 m=3
